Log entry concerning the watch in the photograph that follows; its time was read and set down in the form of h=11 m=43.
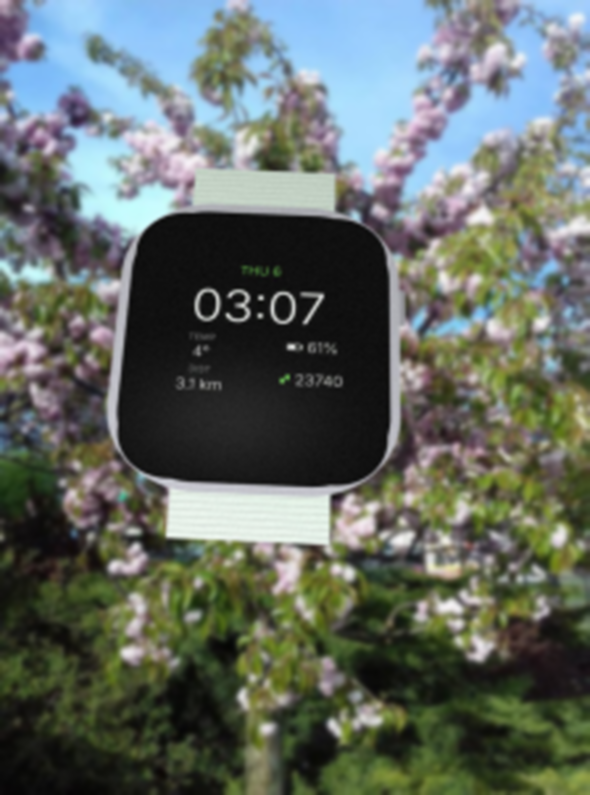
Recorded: h=3 m=7
